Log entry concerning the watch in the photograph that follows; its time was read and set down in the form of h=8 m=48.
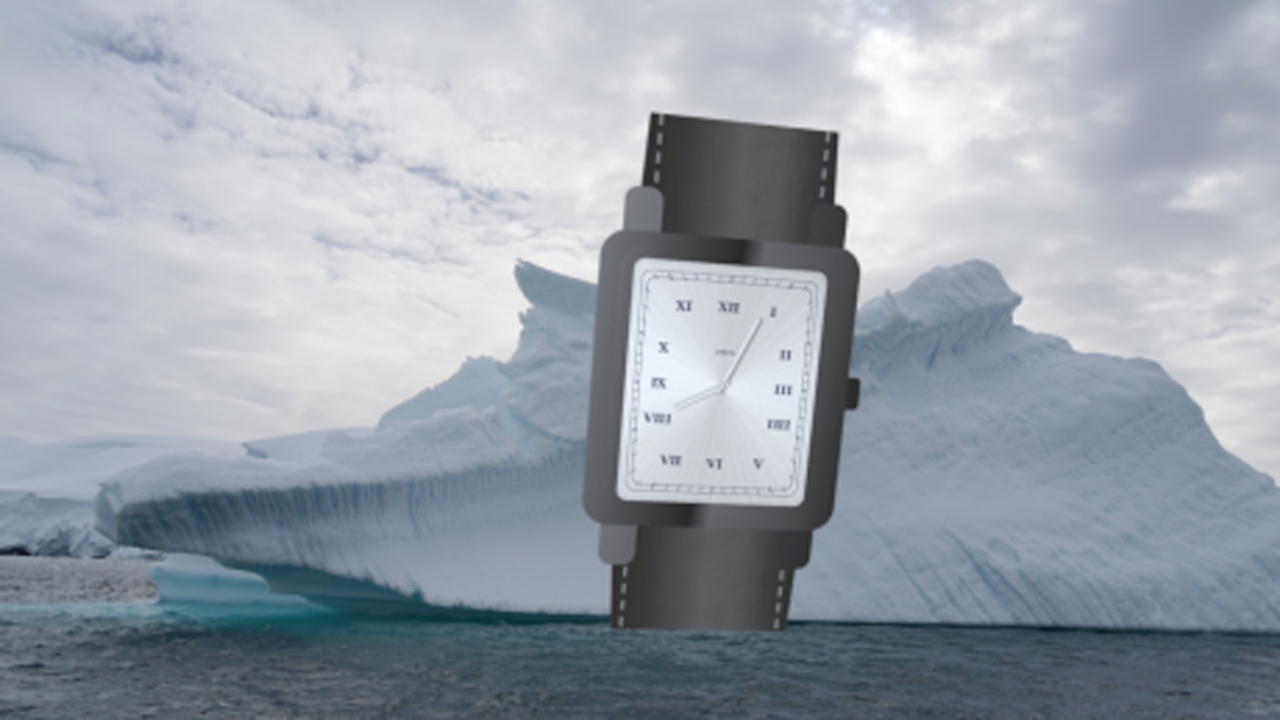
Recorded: h=8 m=4
